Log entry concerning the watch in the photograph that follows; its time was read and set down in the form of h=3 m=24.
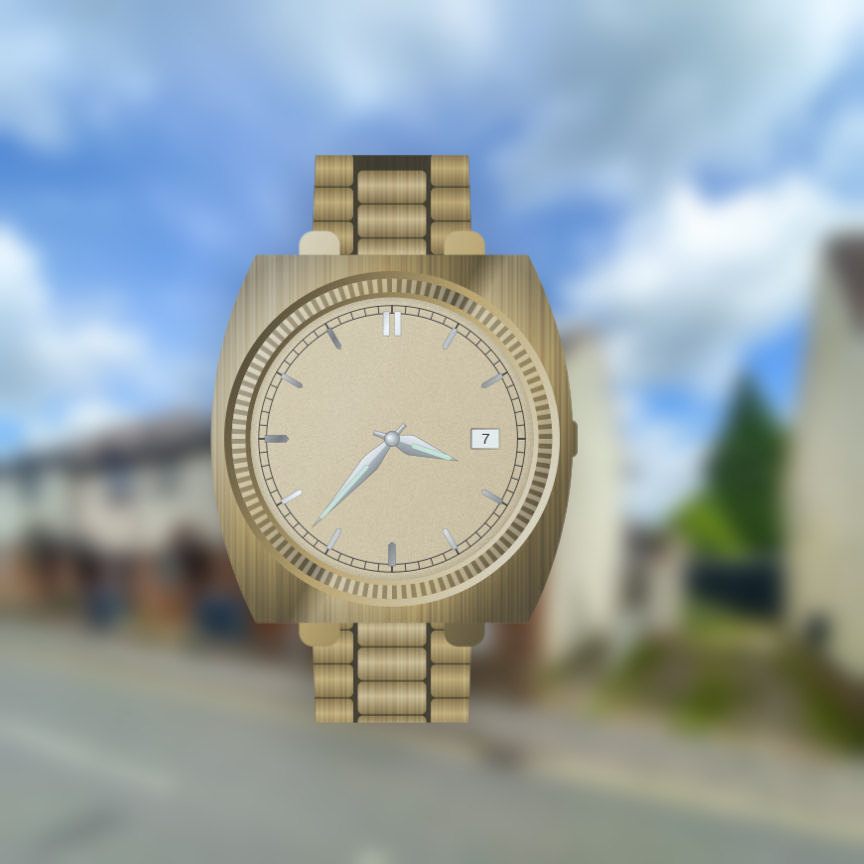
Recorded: h=3 m=37
